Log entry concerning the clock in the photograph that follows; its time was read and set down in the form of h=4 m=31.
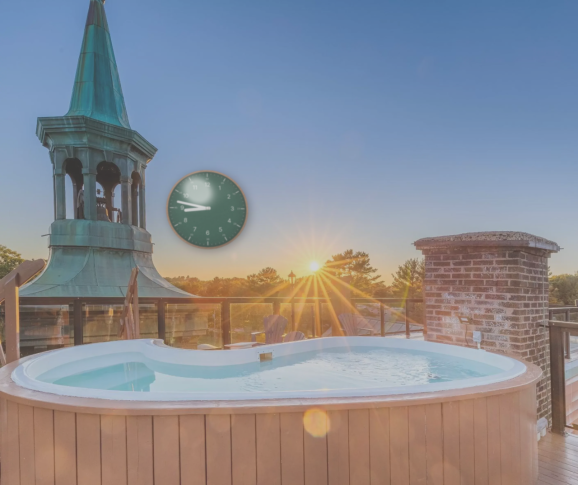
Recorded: h=8 m=47
